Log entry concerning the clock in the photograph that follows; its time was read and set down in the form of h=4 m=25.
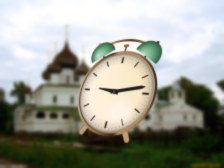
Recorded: h=9 m=13
